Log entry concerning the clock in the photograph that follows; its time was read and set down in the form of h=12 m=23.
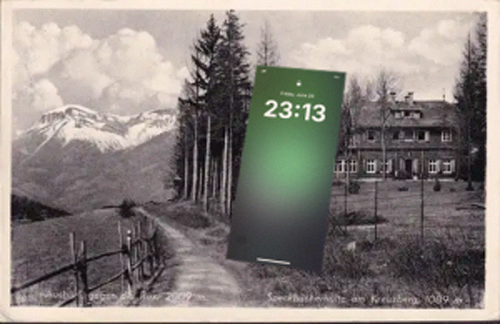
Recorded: h=23 m=13
